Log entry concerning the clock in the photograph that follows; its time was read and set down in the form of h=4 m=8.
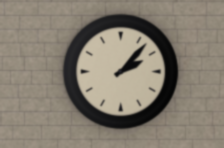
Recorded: h=2 m=7
